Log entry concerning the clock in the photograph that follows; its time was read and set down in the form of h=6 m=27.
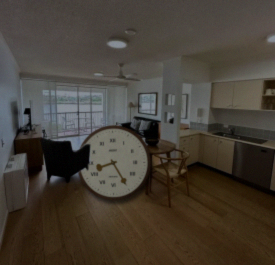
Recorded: h=8 m=25
